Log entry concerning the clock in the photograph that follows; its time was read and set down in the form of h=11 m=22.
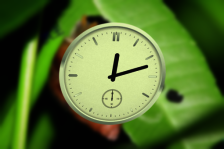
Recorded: h=12 m=12
